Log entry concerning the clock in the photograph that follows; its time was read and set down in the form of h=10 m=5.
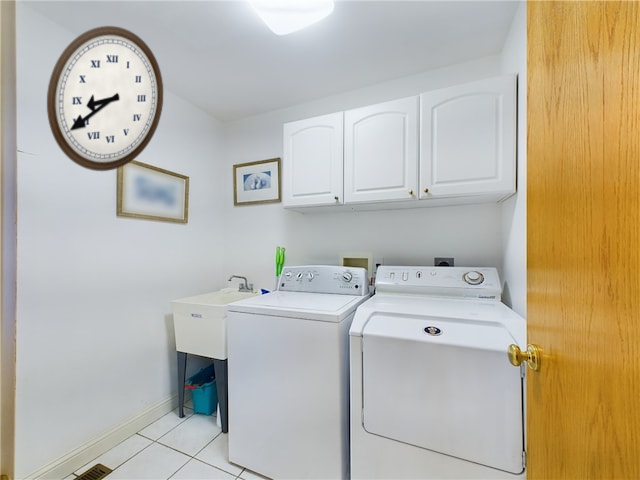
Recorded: h=8 m=40
